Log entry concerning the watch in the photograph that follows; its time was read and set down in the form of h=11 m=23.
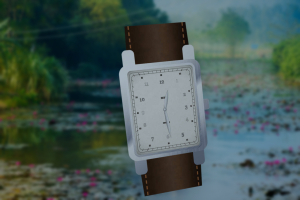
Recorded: h=12 m=29
